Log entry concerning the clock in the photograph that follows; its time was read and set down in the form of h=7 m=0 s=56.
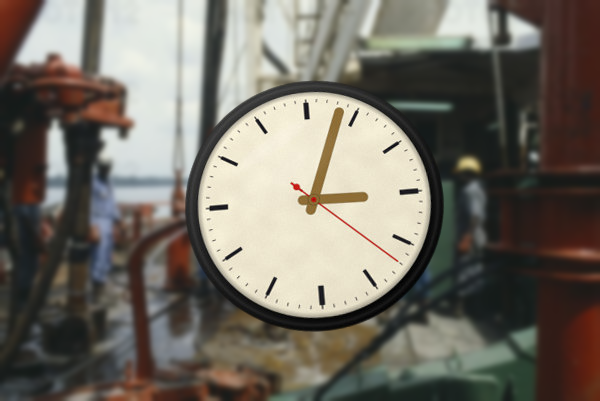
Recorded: h=3 m=3 s=22
